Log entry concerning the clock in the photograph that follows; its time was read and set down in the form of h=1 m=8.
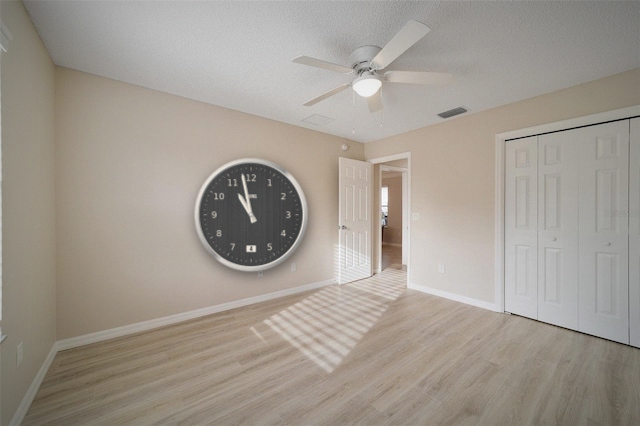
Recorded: h=10 m=58
